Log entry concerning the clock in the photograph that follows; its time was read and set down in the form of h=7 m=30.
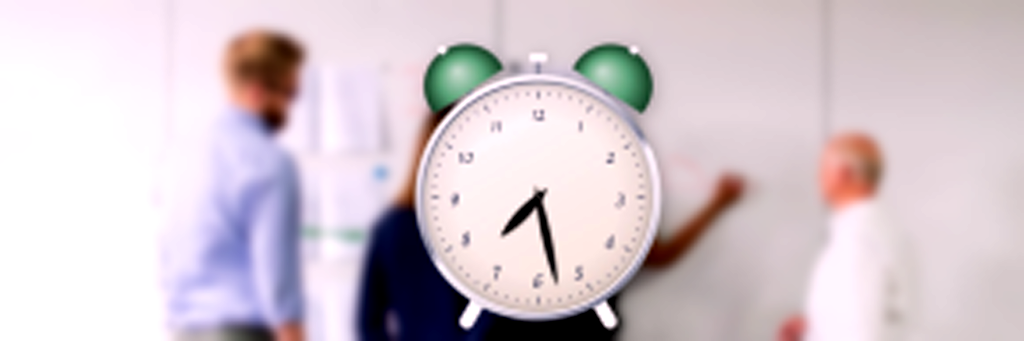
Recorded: h=7 m=28
